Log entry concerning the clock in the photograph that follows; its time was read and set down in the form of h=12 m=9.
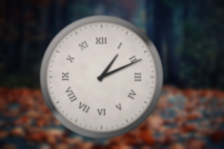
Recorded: h=1 m=11
